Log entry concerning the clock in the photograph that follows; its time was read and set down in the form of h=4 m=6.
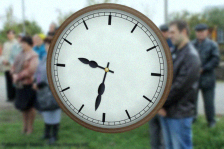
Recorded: h=9 m=32
